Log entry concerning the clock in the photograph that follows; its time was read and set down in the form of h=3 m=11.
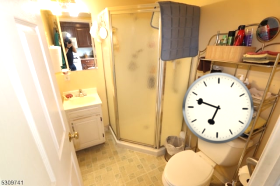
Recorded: h=6 m=48
